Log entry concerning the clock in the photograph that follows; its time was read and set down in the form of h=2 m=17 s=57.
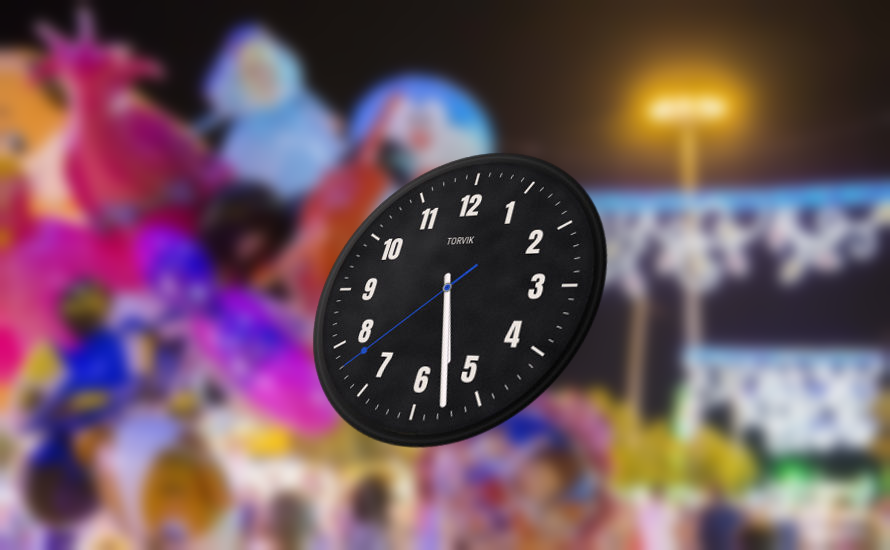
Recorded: h=5 m=27 s=38
